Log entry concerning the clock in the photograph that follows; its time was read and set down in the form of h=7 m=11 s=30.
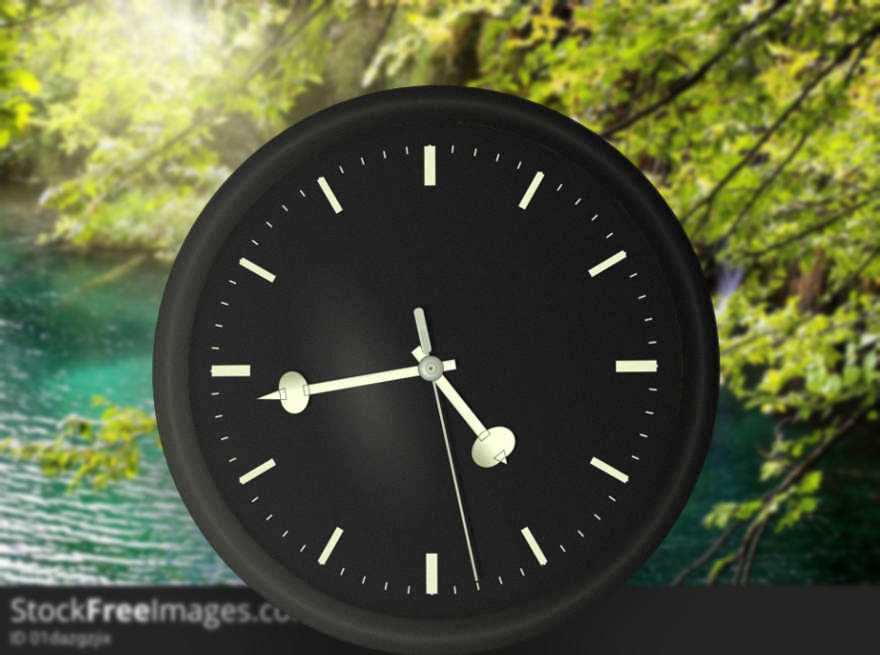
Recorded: h=4 m=43 s=28
